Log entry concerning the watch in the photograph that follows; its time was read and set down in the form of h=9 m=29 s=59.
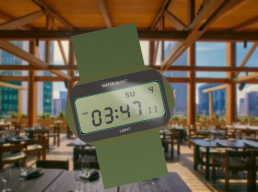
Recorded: h=3 m=47 s=11
